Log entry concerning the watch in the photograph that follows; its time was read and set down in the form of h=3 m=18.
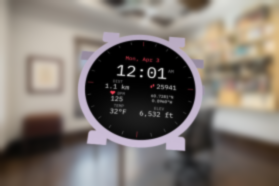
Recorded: h=12 m=1
